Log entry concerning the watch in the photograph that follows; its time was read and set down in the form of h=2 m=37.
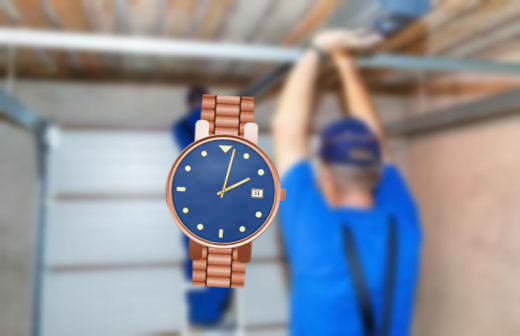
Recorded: h=2 m=2
